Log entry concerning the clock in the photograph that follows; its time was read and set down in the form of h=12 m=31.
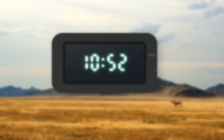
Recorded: h=10 m=52
